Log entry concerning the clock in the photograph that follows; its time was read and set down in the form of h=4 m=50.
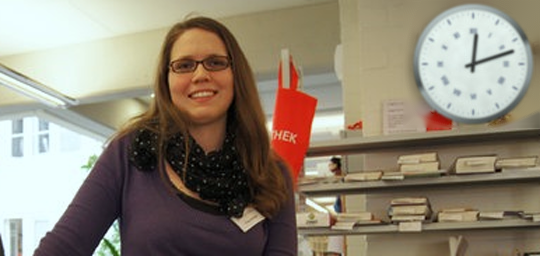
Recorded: h=12 m=12
